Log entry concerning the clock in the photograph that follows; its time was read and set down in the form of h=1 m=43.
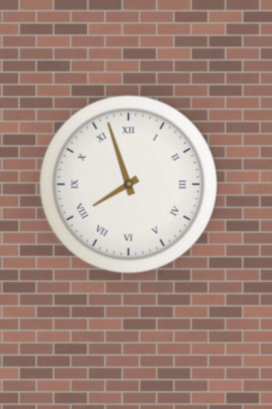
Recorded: h=7 m=57
